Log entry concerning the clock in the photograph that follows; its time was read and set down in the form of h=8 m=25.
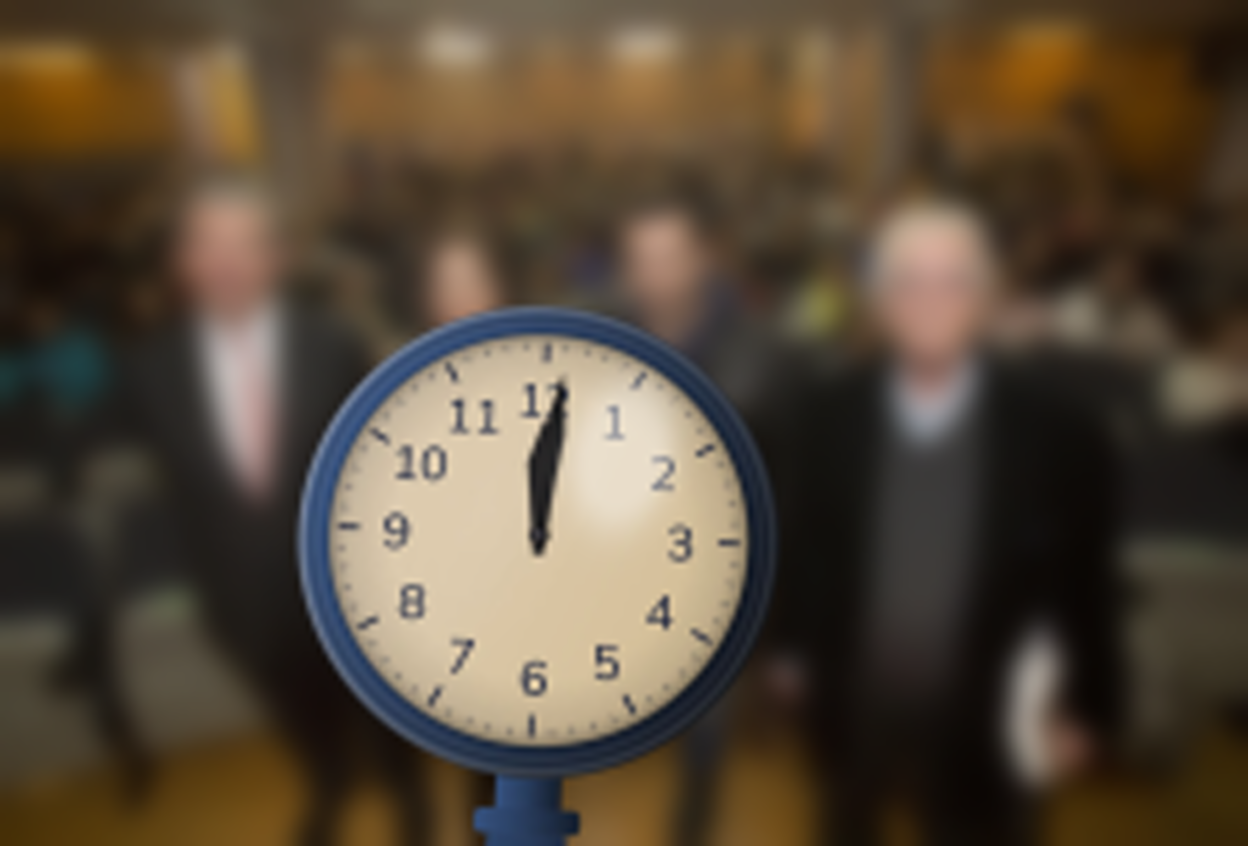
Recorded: h=12 m=1
